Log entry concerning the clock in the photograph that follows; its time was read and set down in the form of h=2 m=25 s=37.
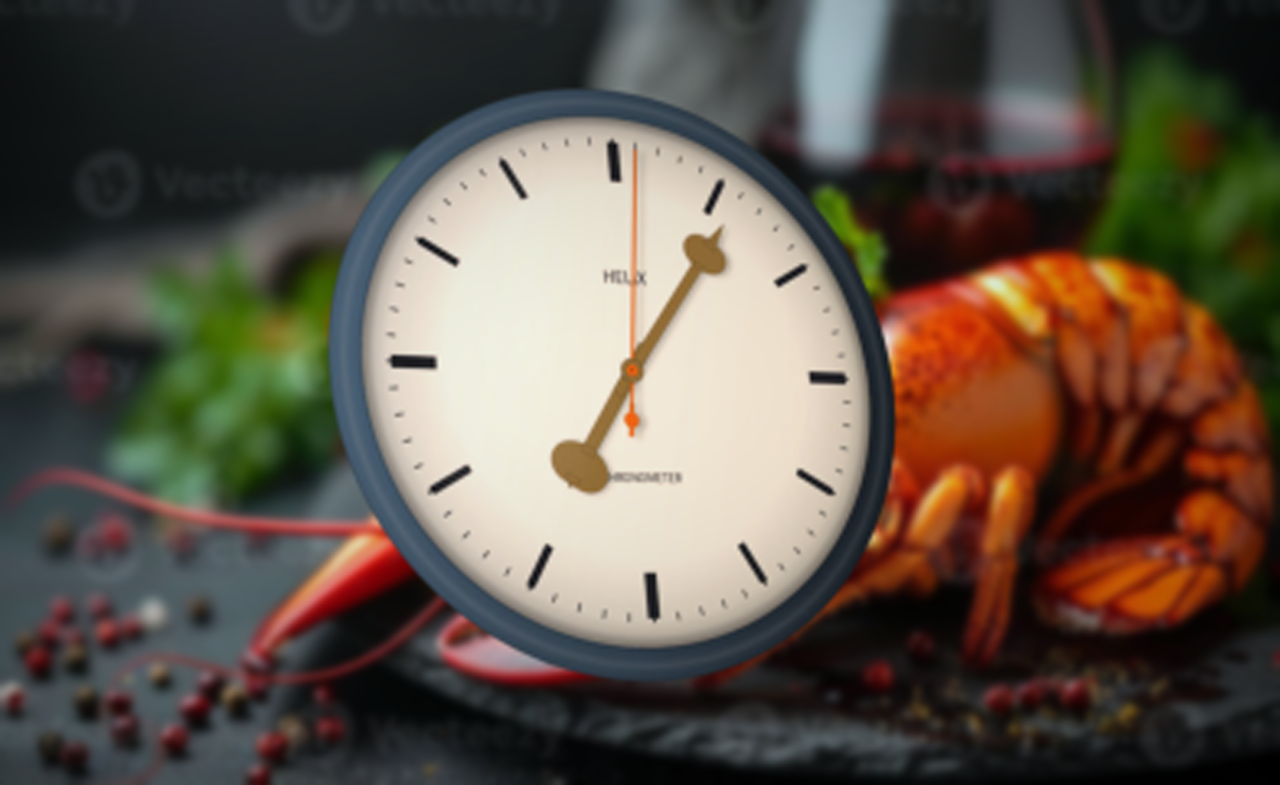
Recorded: h=7 m=6 s=1
